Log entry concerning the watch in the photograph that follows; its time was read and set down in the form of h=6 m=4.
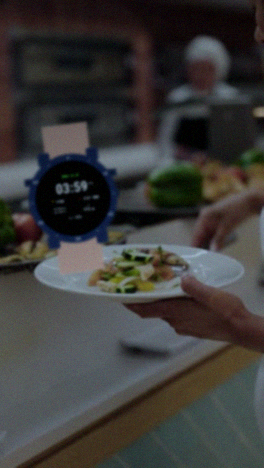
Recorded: h=3 m=59
